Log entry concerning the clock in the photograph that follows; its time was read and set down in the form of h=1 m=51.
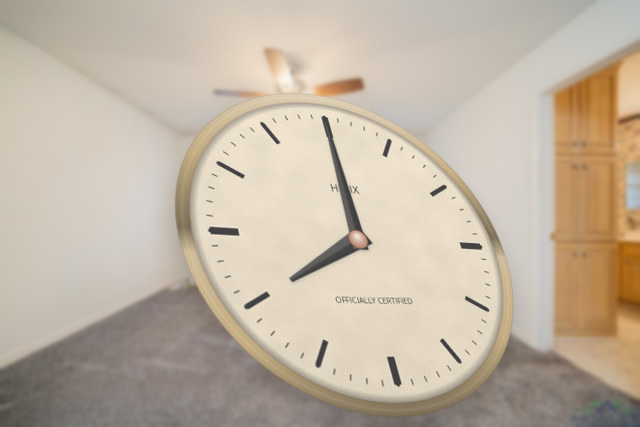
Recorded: h=8 m=0
